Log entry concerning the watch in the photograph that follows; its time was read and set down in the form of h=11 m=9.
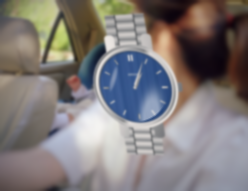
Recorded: h=1 m=4
